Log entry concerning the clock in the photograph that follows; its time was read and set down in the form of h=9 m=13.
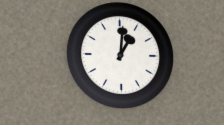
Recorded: h=1 m=1
